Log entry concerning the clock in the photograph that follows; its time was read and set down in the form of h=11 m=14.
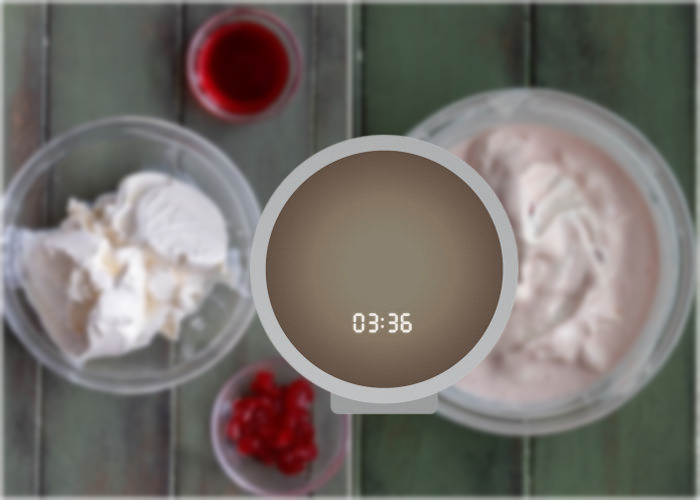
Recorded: h=3 m=36
